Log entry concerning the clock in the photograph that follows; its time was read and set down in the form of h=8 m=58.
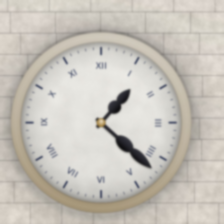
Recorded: h=1 m=22
